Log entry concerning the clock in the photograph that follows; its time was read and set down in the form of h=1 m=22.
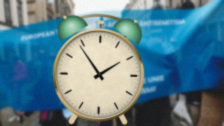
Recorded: h=1 m=54
